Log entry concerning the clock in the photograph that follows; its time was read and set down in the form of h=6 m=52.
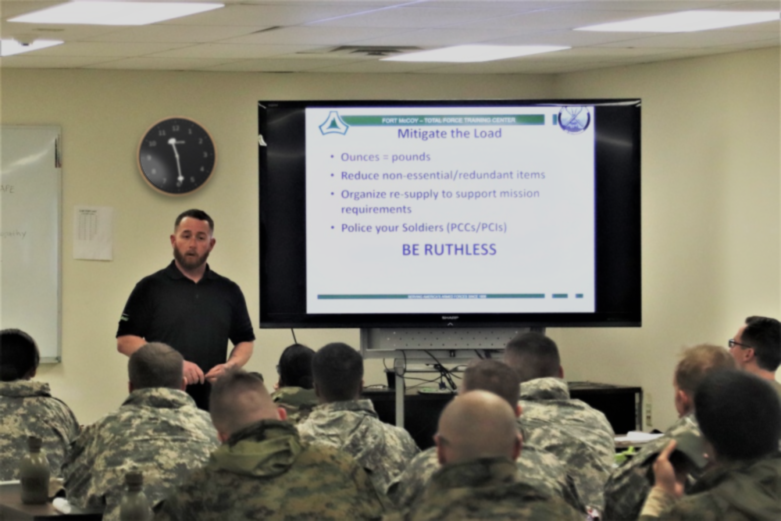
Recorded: h=11 m=29
